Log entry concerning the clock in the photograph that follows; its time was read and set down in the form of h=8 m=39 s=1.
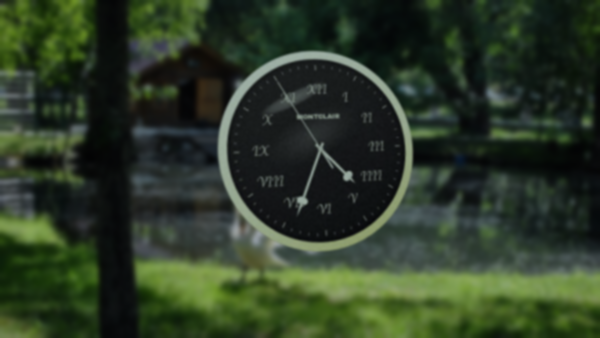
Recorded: h=4 m=33 s=55
